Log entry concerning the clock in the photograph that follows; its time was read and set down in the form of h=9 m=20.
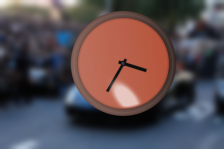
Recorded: h=3 m=35
